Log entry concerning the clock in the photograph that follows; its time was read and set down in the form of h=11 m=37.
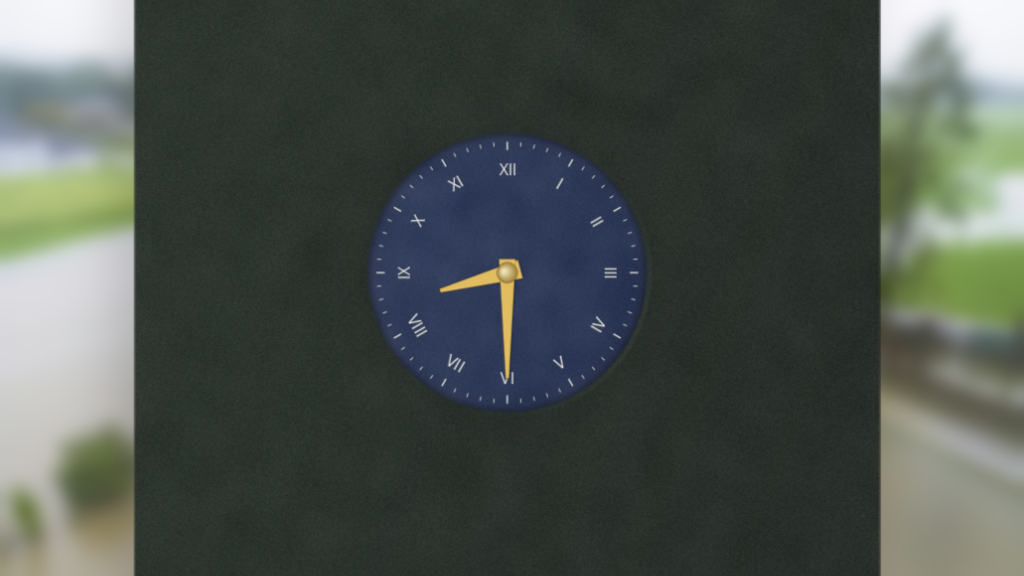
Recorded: h=8 m=30
